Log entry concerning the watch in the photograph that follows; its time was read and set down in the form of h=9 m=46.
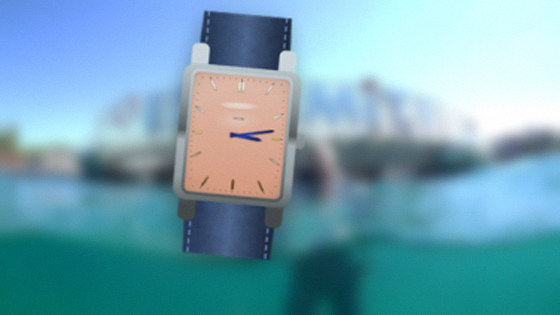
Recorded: h=3 m=13
